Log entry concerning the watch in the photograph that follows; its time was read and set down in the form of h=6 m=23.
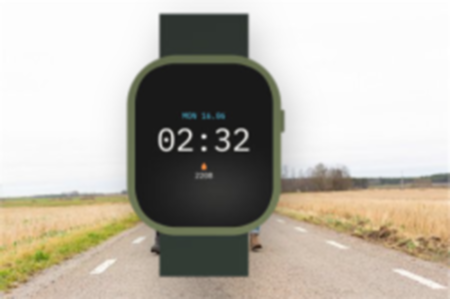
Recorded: h=2 m=32
